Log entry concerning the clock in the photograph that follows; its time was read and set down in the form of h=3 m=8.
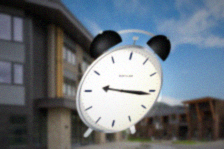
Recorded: h=9 m=16
